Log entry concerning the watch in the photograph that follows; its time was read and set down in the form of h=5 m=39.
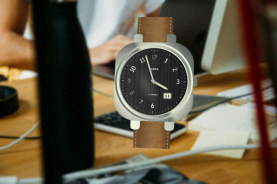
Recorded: h=3 m=57
